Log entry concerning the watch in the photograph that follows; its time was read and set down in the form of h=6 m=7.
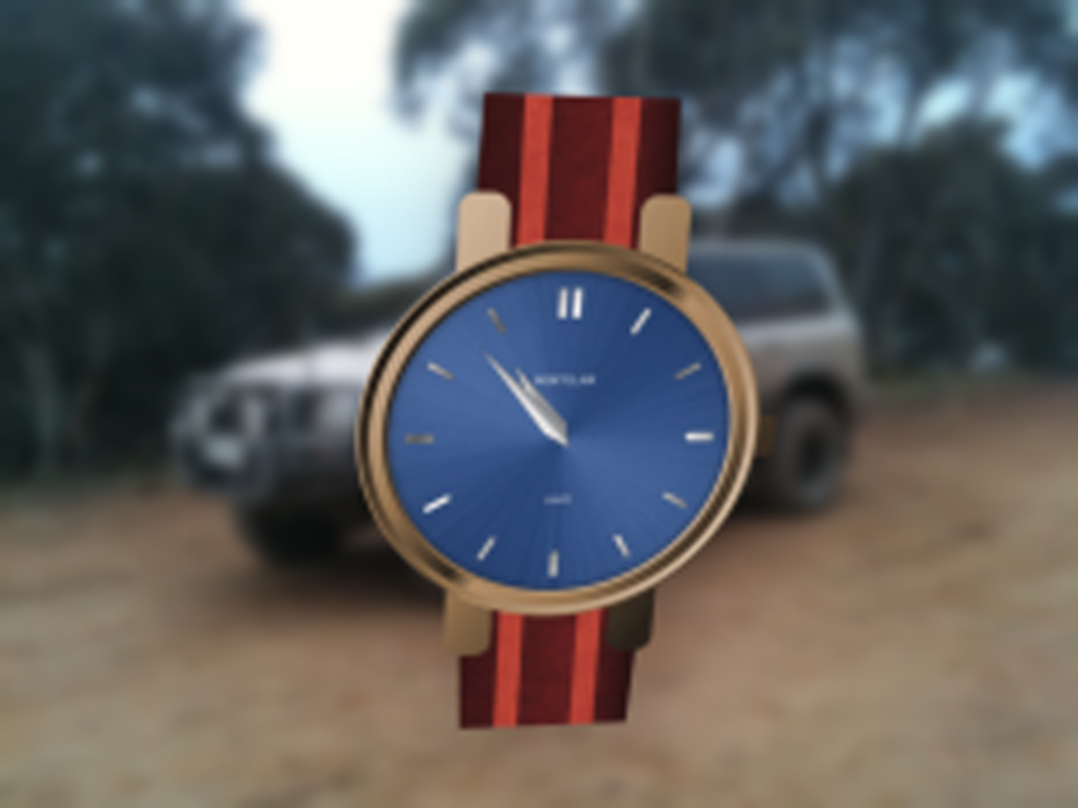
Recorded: h=10 m=53
